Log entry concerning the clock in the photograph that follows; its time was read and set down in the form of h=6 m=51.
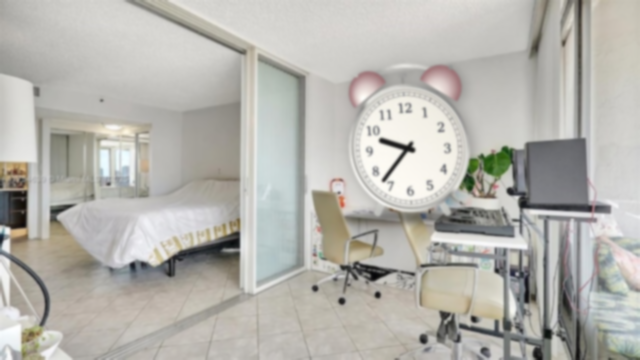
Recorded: h=9 m=37
